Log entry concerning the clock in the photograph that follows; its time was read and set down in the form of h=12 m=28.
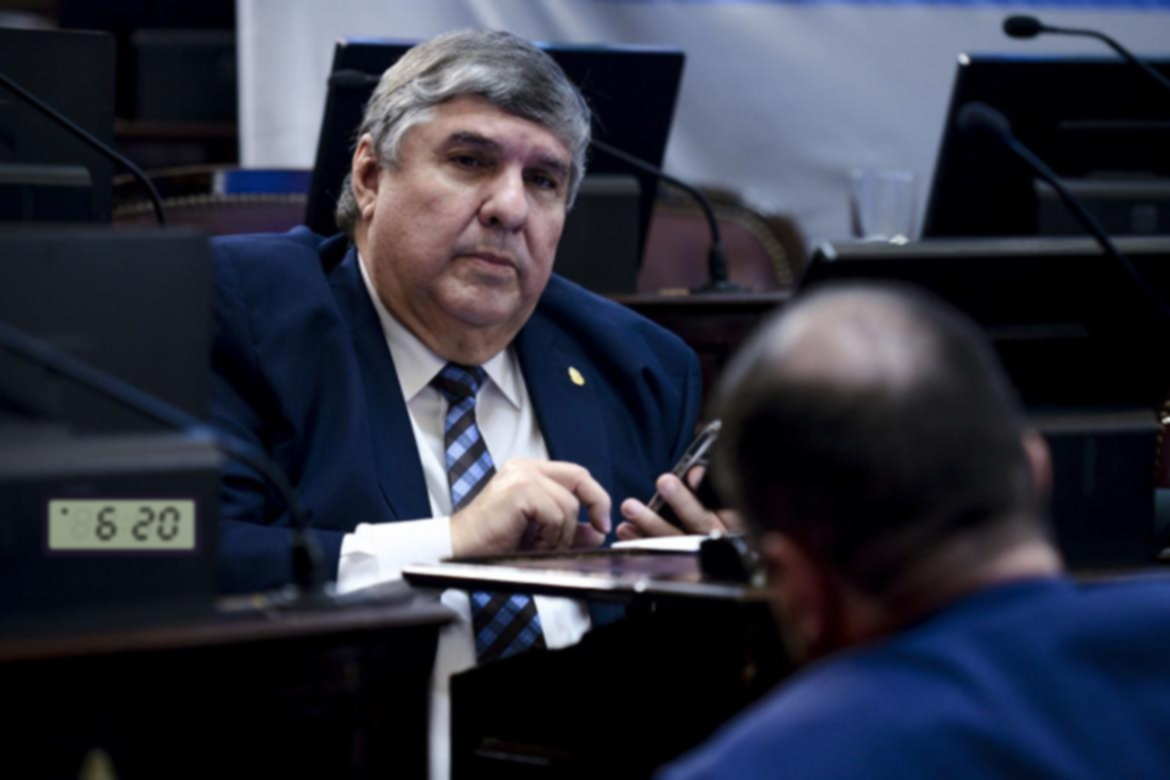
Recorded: h=6 m=20
